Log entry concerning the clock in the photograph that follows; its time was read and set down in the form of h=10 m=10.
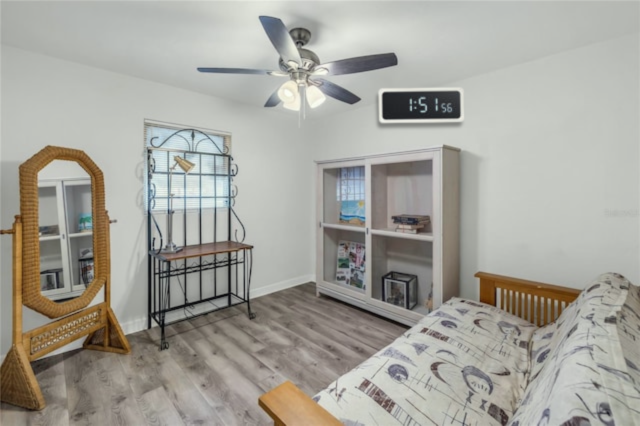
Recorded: h=1 m=51
